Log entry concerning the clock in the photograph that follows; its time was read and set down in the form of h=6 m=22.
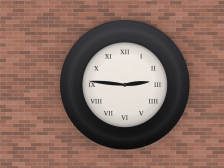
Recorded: h=2 m=46
